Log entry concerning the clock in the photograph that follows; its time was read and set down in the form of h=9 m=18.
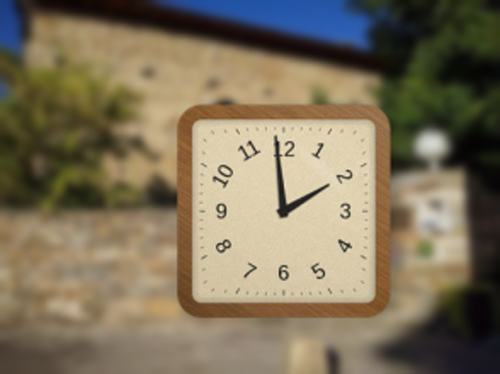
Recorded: h=1 m=59
